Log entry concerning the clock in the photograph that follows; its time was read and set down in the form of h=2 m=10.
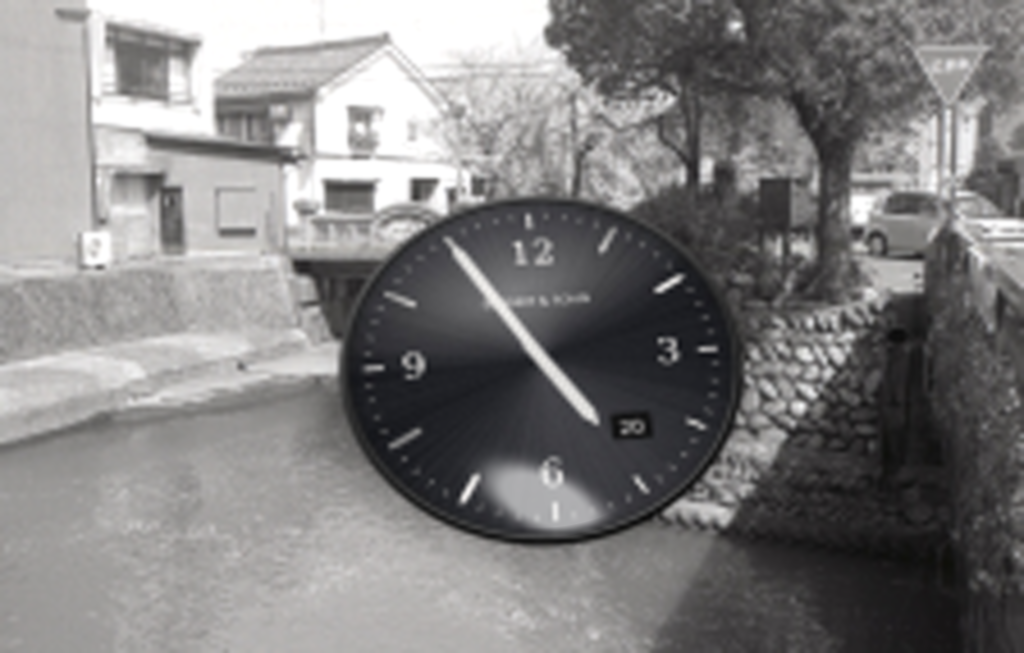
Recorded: h=4 m=55
